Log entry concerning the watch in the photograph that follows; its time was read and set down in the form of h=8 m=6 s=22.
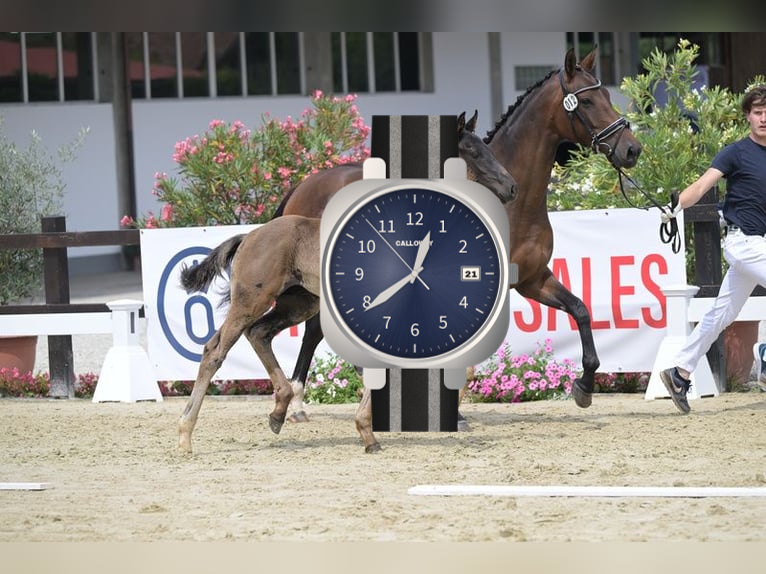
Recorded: h=12 m=38 s=53
